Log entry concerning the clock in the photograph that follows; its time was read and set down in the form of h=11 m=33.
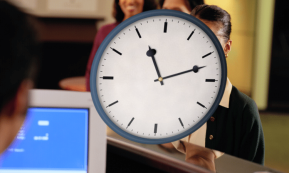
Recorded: h=11 m=12
